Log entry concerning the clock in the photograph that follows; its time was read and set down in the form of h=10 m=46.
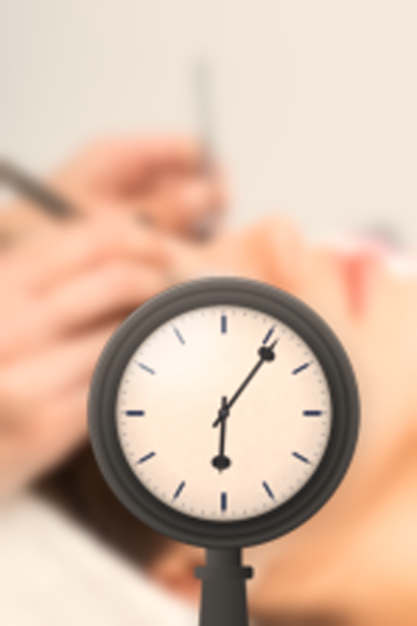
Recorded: h=6 m=6
